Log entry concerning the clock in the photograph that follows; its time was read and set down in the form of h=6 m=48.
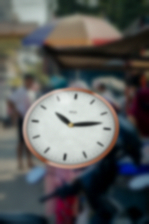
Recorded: h=10 m=13
